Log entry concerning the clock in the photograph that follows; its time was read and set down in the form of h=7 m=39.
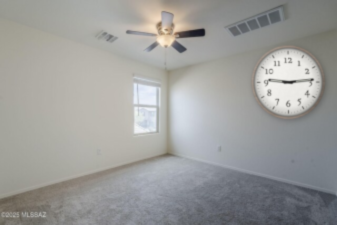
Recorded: h=9 m=14
